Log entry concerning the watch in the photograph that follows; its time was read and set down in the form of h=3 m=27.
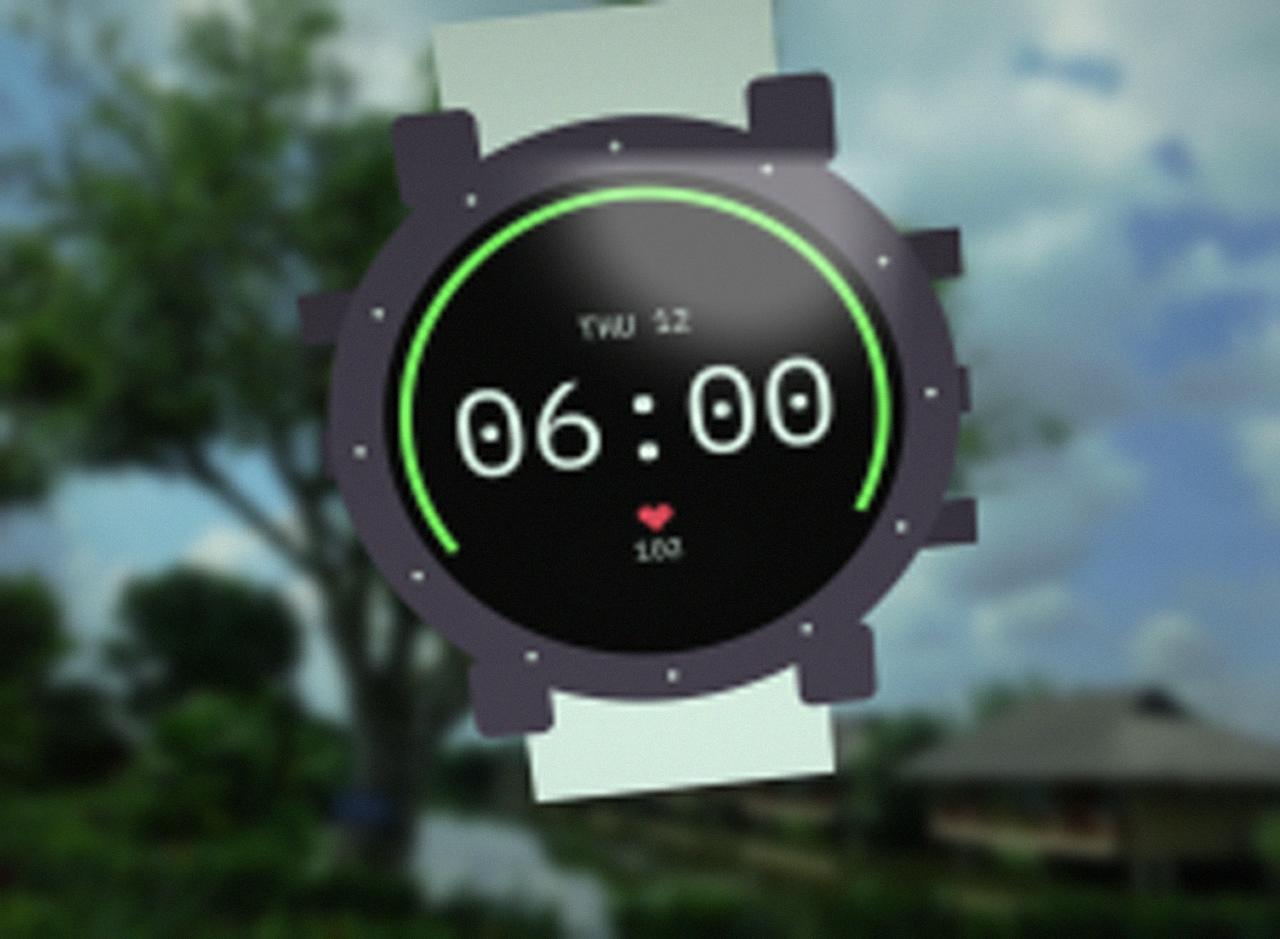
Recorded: h=6 m=0
